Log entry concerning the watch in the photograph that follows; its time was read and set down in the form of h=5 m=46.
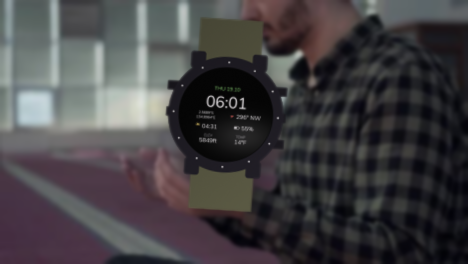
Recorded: h=6 m=1
